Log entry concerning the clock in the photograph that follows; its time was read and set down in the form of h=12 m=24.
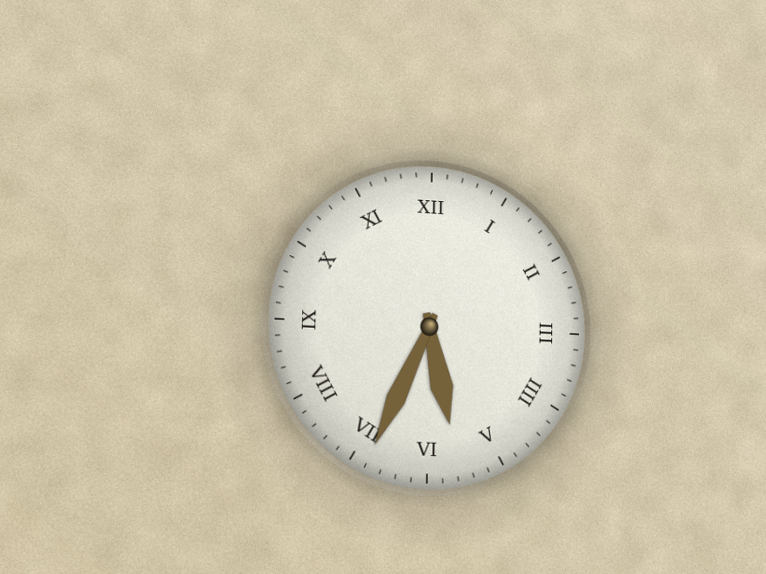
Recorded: h=5 m=34
